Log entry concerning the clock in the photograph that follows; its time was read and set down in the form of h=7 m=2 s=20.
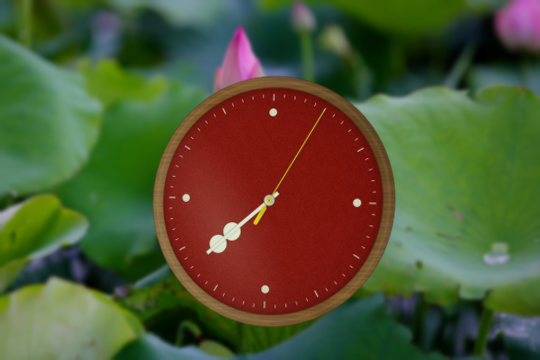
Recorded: h=7 m=38 s=5
